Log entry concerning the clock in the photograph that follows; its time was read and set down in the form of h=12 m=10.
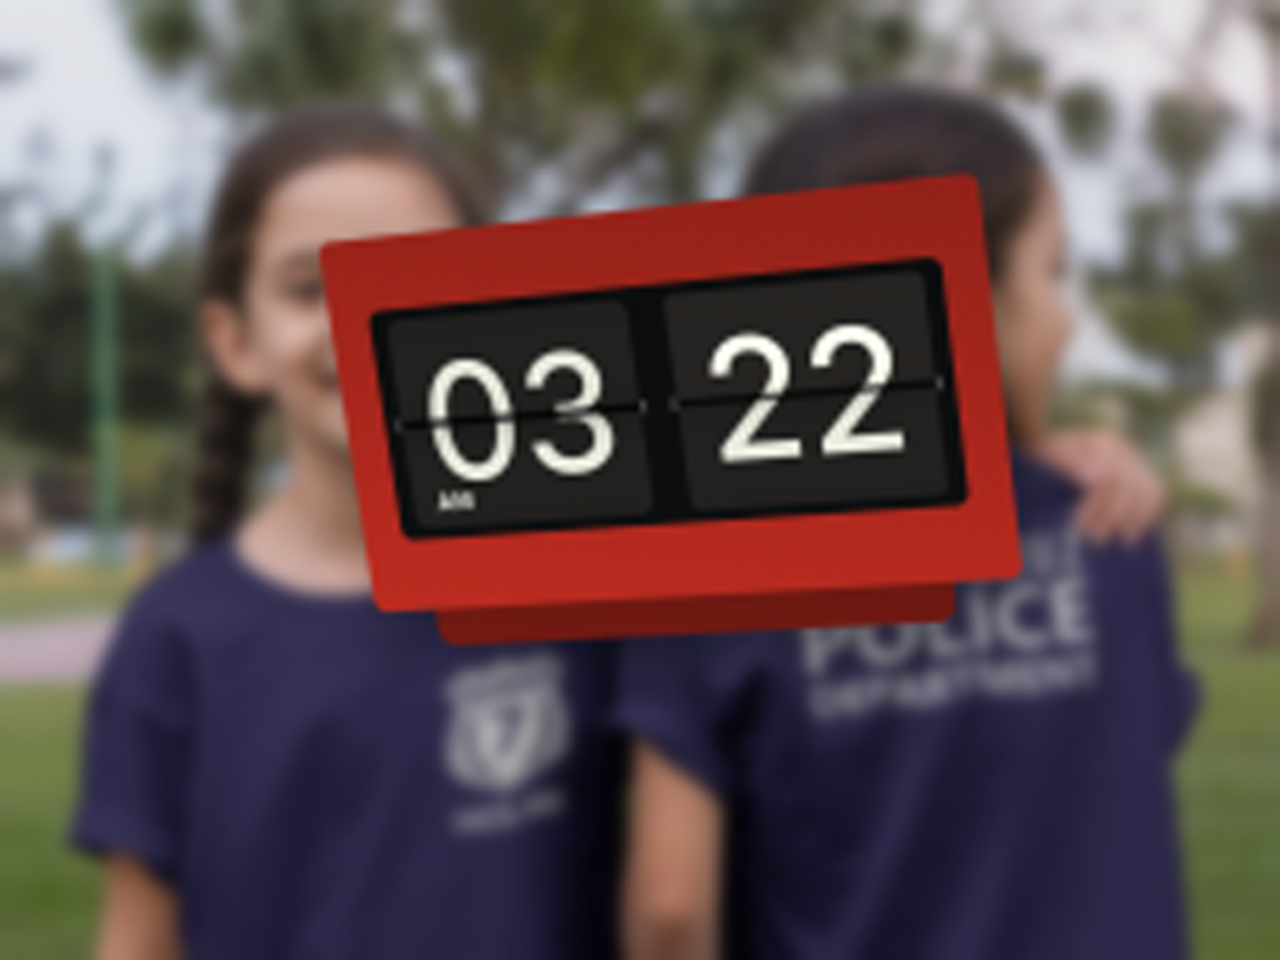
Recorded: h=3 m=22
